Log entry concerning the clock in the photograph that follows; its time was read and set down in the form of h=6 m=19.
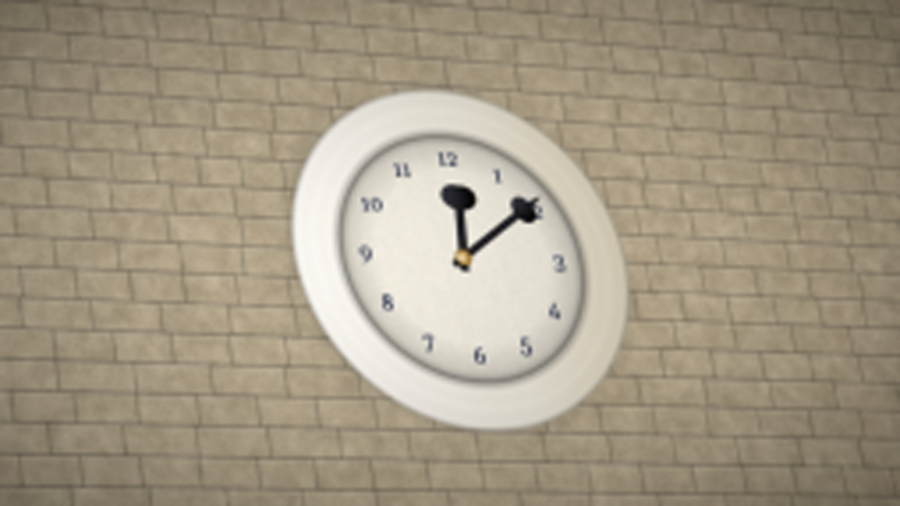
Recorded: h=12 m=9
